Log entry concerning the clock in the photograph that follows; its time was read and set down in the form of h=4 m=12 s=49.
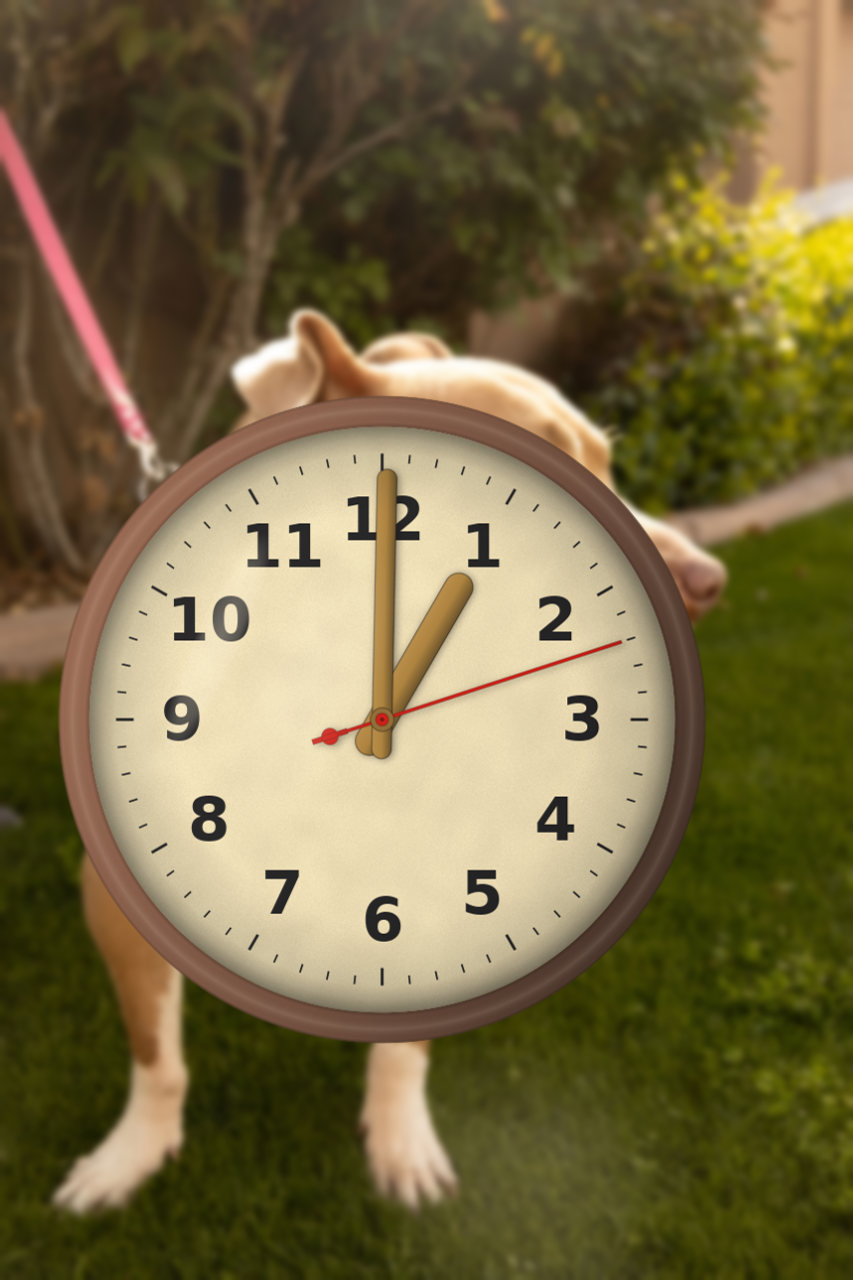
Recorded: h=1 m=0 s=12
